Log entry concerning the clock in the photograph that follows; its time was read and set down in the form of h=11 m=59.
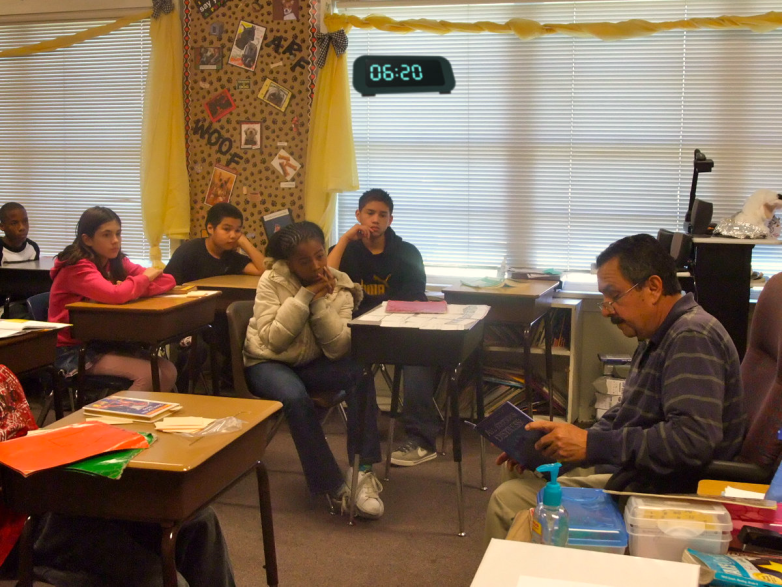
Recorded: h=6 m=20
